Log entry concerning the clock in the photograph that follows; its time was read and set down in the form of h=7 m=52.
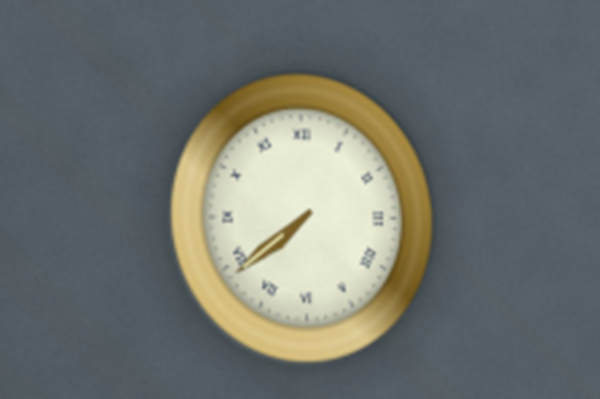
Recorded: h=7 m=39
